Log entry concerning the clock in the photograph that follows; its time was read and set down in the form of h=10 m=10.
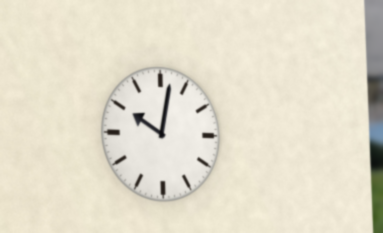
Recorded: h=10 m=2
